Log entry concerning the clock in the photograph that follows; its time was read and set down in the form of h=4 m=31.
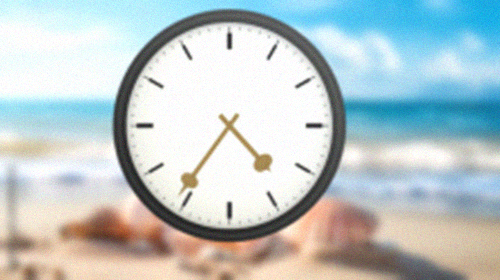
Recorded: h=4 m=36
